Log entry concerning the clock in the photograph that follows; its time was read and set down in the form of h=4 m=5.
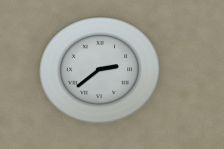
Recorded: h=2 m=38
